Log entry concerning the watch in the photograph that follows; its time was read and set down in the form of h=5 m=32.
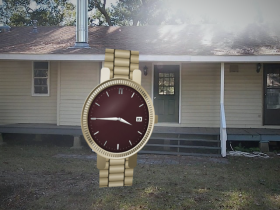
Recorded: h=3 m=45
